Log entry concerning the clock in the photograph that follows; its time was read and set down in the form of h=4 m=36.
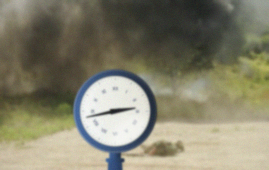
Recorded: h=2 m=43
